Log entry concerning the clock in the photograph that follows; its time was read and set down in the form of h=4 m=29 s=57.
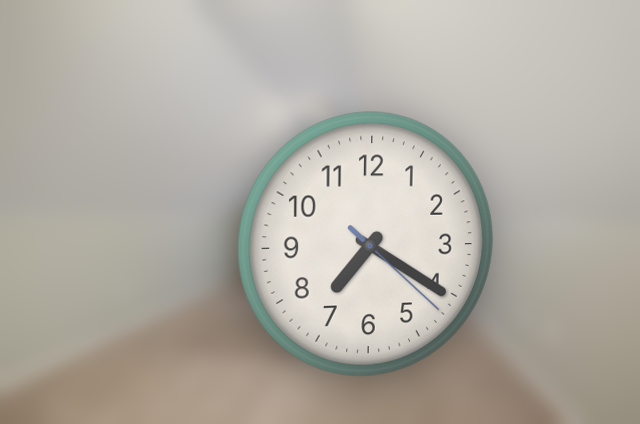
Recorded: h=7 m=20 s=22
